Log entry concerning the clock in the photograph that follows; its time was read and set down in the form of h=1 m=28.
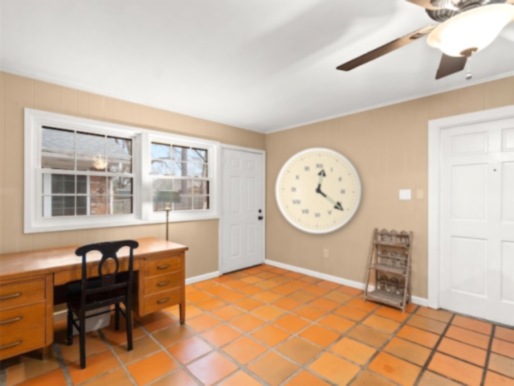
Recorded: h=12 m=21
